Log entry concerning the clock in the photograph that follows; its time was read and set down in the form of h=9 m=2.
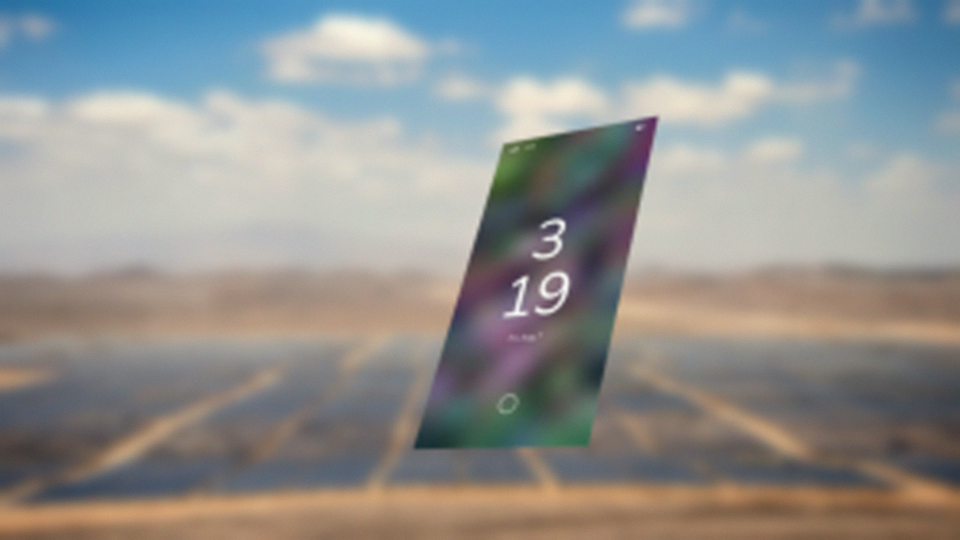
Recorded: h=3 m=19
